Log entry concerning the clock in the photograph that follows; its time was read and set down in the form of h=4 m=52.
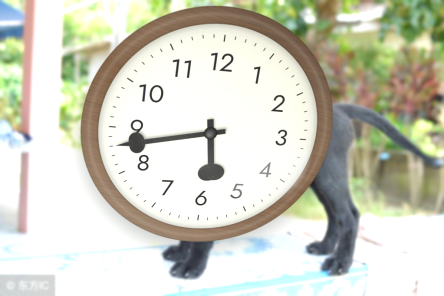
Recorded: h=5 m=43
